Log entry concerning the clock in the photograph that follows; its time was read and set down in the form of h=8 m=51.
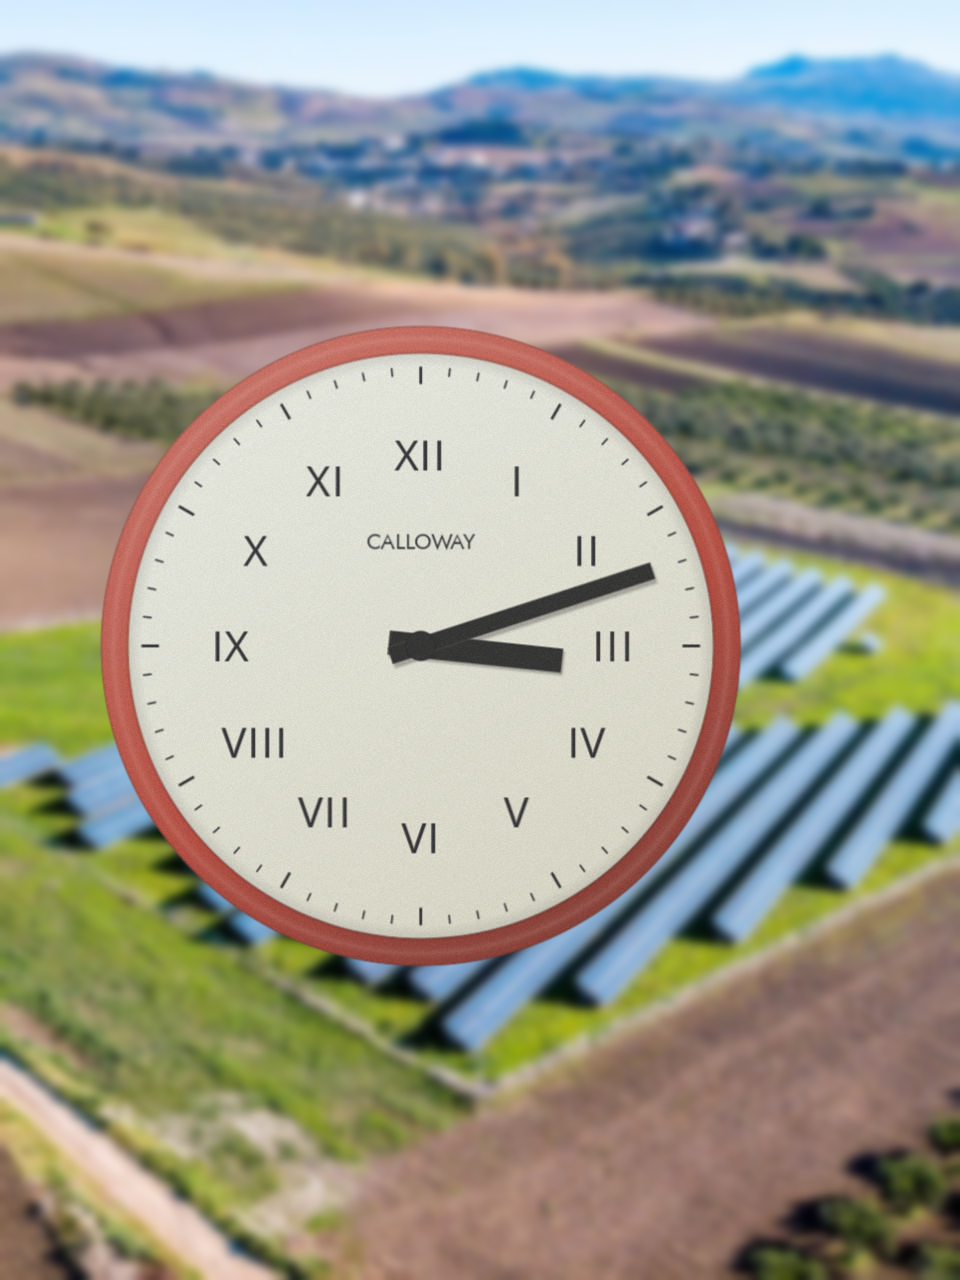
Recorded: h=3 m=12
